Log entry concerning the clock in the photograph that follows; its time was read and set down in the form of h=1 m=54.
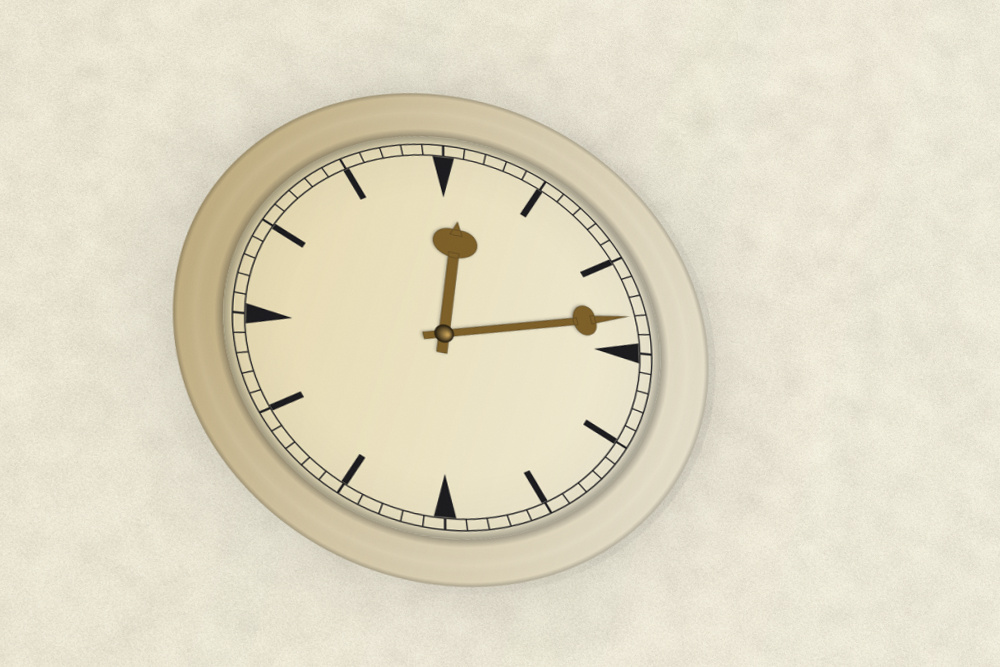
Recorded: h=12 m=13
